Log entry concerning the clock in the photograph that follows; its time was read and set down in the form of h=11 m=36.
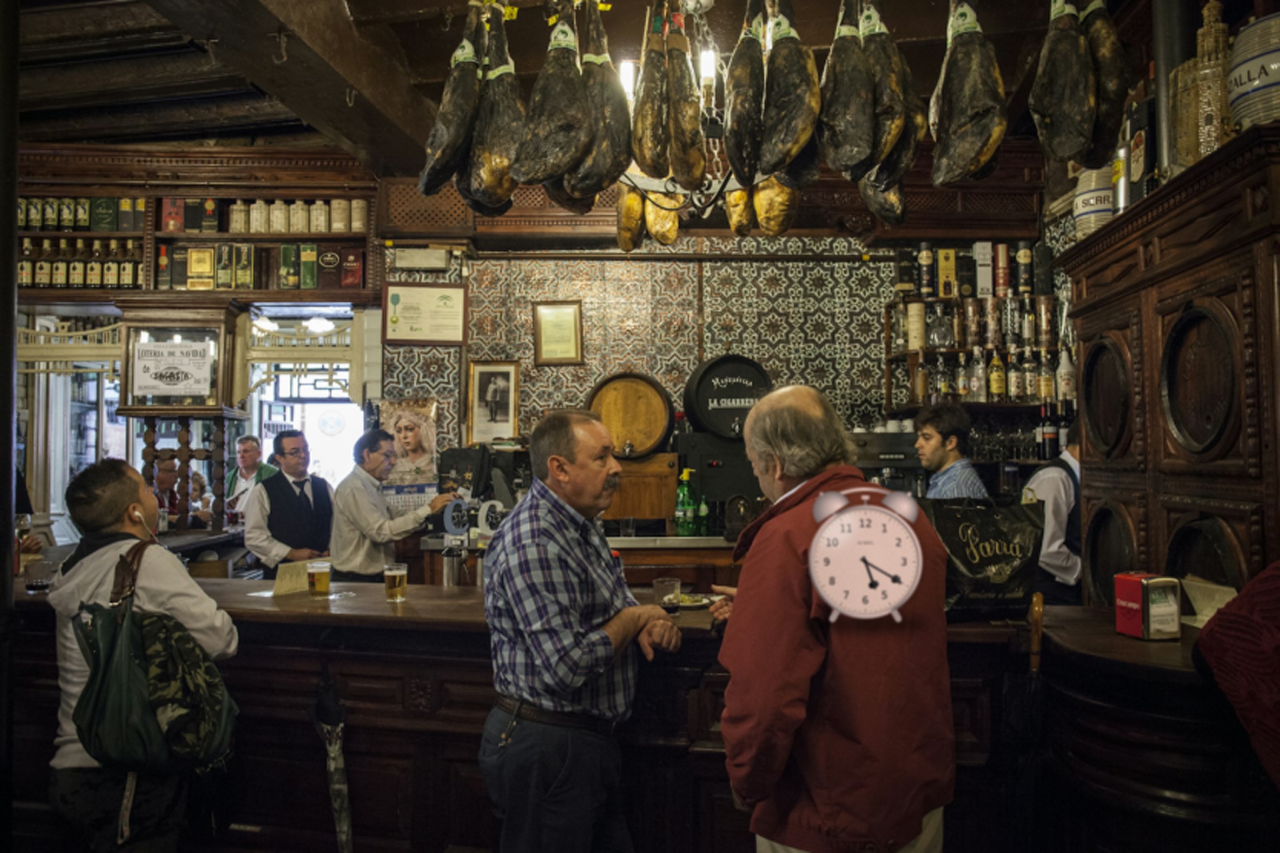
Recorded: h=5 m=20
